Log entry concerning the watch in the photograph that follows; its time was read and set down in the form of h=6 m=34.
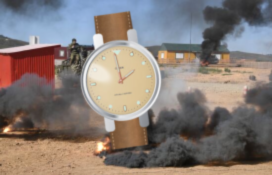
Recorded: h=1 m=59
